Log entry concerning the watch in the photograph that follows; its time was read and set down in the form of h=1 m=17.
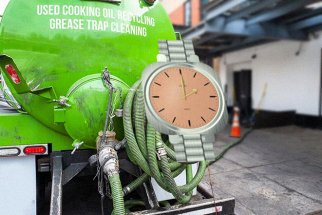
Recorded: h=2 m=0
